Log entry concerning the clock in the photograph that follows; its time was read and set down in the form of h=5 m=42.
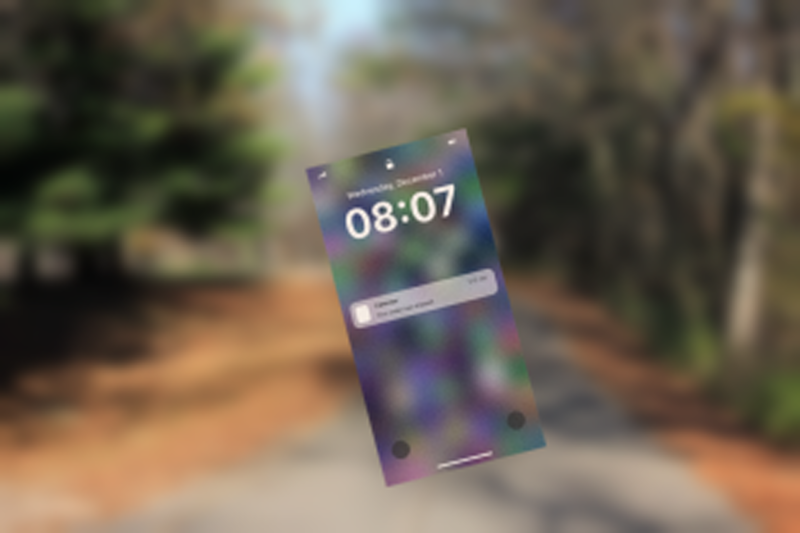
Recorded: h=8 m=7
